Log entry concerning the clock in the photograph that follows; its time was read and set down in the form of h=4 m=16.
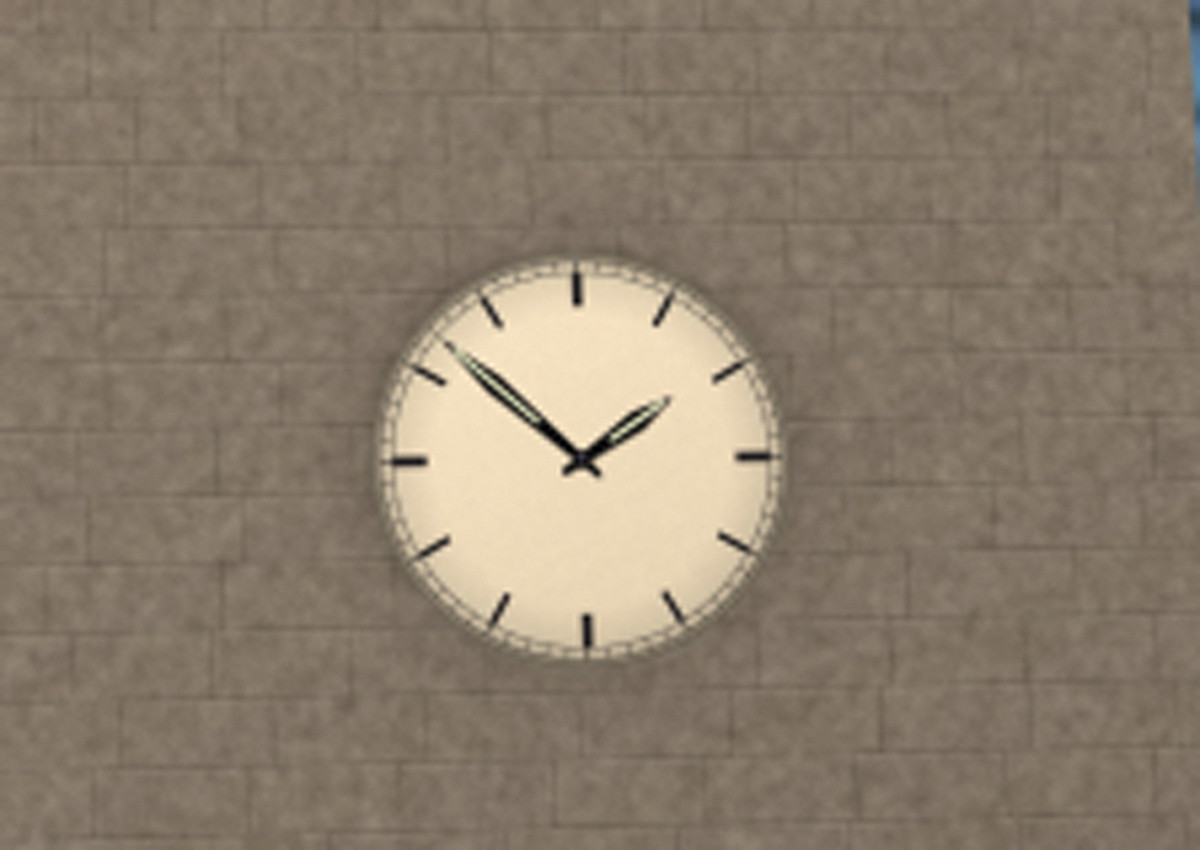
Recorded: h=1 m=52
